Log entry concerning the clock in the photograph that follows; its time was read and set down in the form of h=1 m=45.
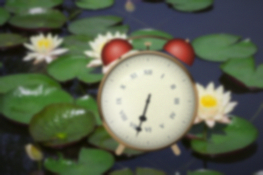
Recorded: h=6 m=33
